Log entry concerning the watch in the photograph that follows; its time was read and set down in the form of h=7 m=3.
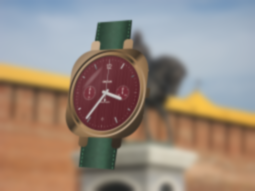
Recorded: h=3 m=36
